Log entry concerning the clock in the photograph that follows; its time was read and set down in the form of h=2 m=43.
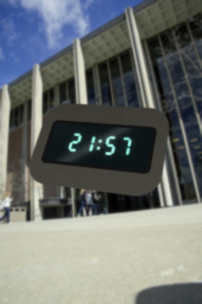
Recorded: h=21 m=57
